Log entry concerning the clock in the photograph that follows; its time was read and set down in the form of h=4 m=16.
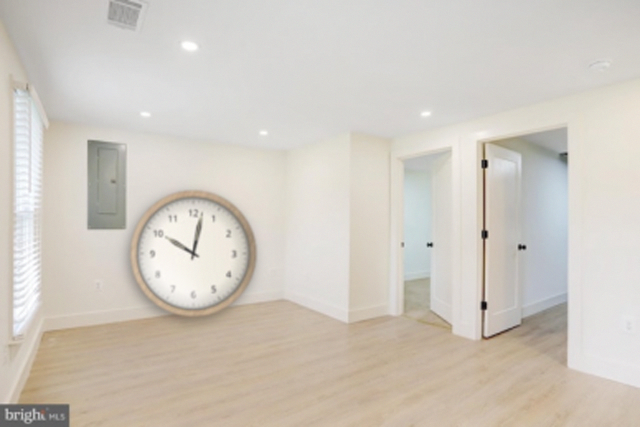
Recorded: h=10 m=2
